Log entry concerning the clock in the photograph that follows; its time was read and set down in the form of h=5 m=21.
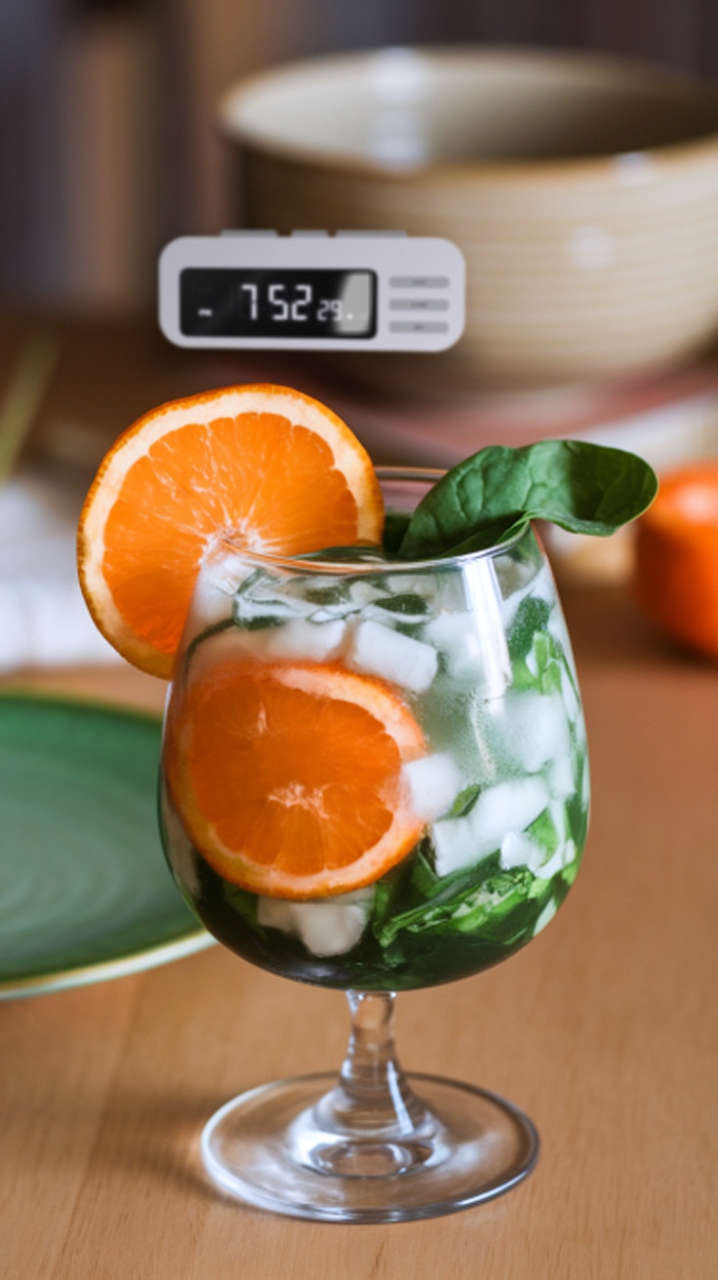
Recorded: h=7 m=52
